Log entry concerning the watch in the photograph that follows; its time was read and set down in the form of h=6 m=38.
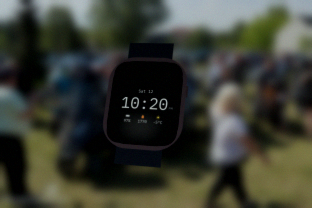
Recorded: h=10 m=20
